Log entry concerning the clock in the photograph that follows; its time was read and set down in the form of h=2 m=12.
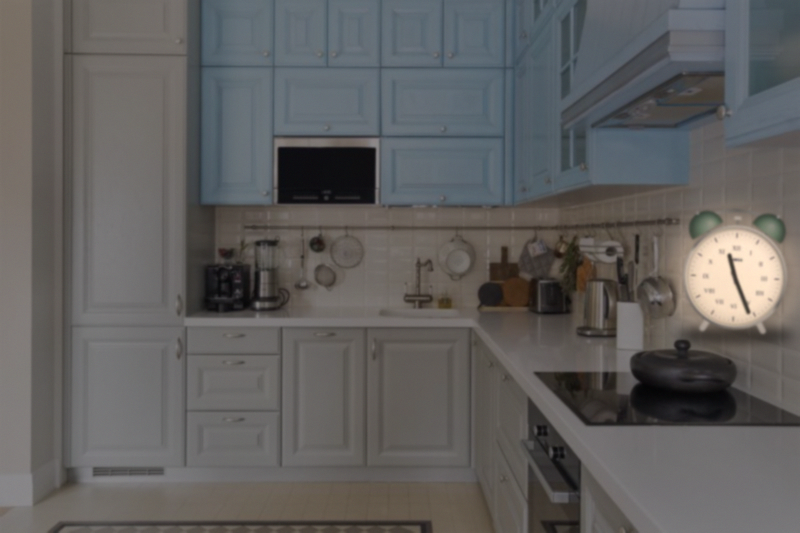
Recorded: h=11 m=26
